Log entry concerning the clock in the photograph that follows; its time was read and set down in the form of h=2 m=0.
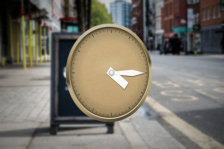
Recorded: h=4 m=15
